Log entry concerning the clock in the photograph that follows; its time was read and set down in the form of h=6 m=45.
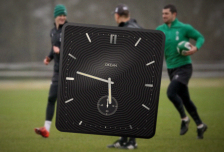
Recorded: h=5 m=47
